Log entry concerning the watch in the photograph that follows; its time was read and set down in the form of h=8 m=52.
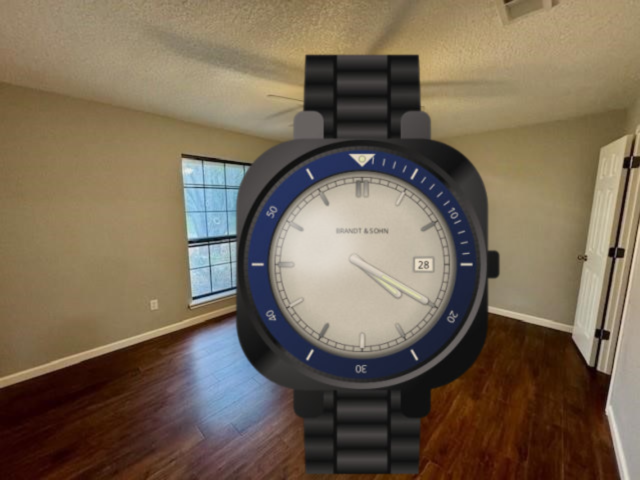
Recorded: h=4 m=20
